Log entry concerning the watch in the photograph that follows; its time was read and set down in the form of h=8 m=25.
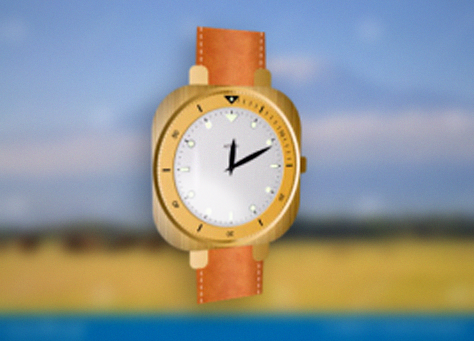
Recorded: h=12 m=11
